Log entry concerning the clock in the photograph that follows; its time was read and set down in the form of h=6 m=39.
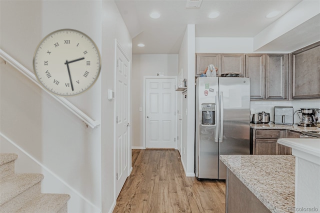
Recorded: h=2 m=28
